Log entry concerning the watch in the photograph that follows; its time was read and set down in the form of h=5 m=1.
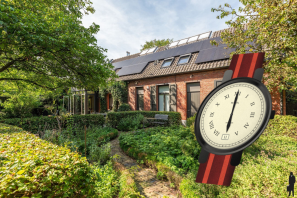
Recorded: h=6 m=0
